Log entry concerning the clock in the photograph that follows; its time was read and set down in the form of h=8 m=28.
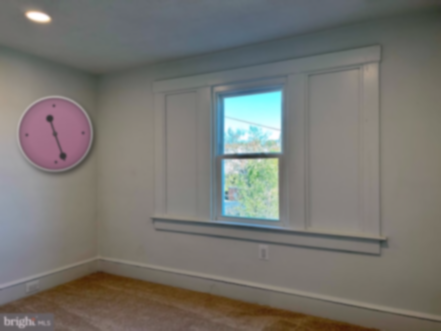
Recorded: h=11 m=27
